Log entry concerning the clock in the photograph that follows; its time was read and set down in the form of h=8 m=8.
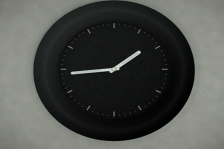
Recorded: h=1 m=44
